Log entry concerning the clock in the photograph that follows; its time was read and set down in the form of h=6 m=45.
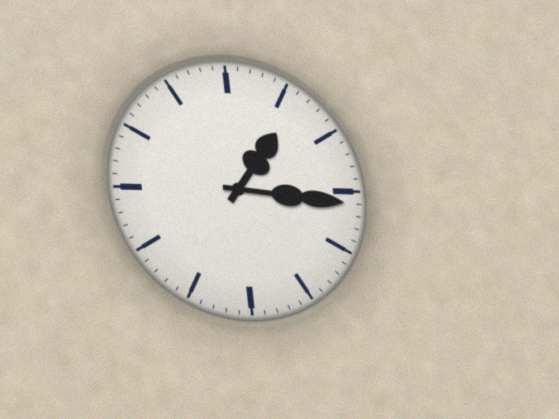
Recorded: h=1 m=16
